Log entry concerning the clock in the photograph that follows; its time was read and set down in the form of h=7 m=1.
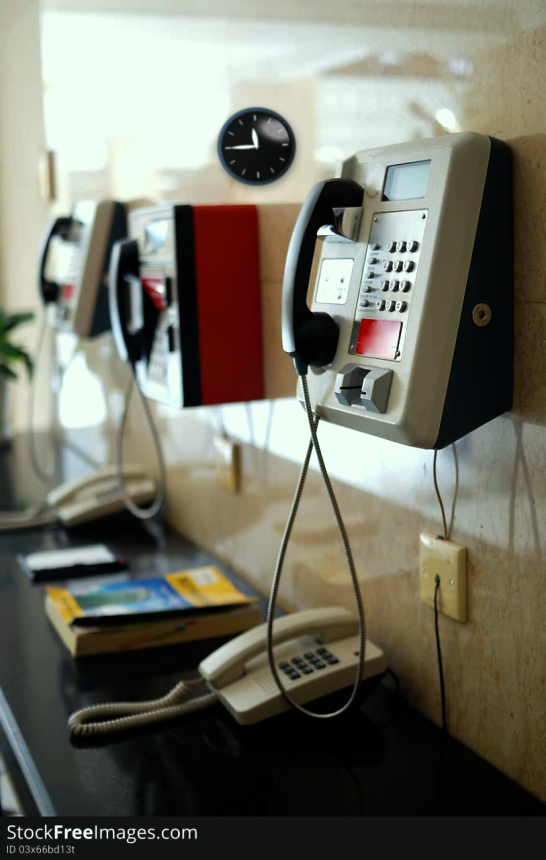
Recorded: h=11 m=45
